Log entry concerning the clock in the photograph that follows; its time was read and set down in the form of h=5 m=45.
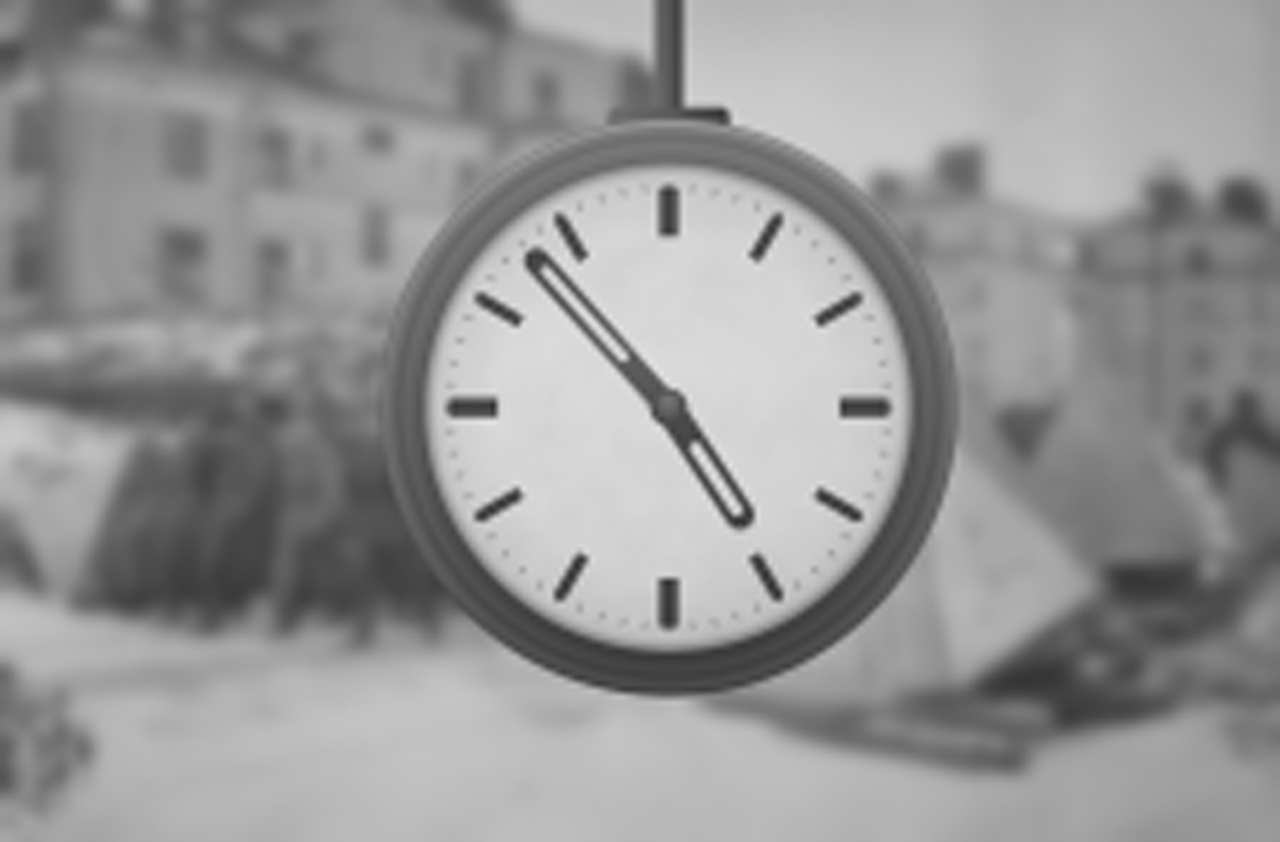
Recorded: h=4 m=53
